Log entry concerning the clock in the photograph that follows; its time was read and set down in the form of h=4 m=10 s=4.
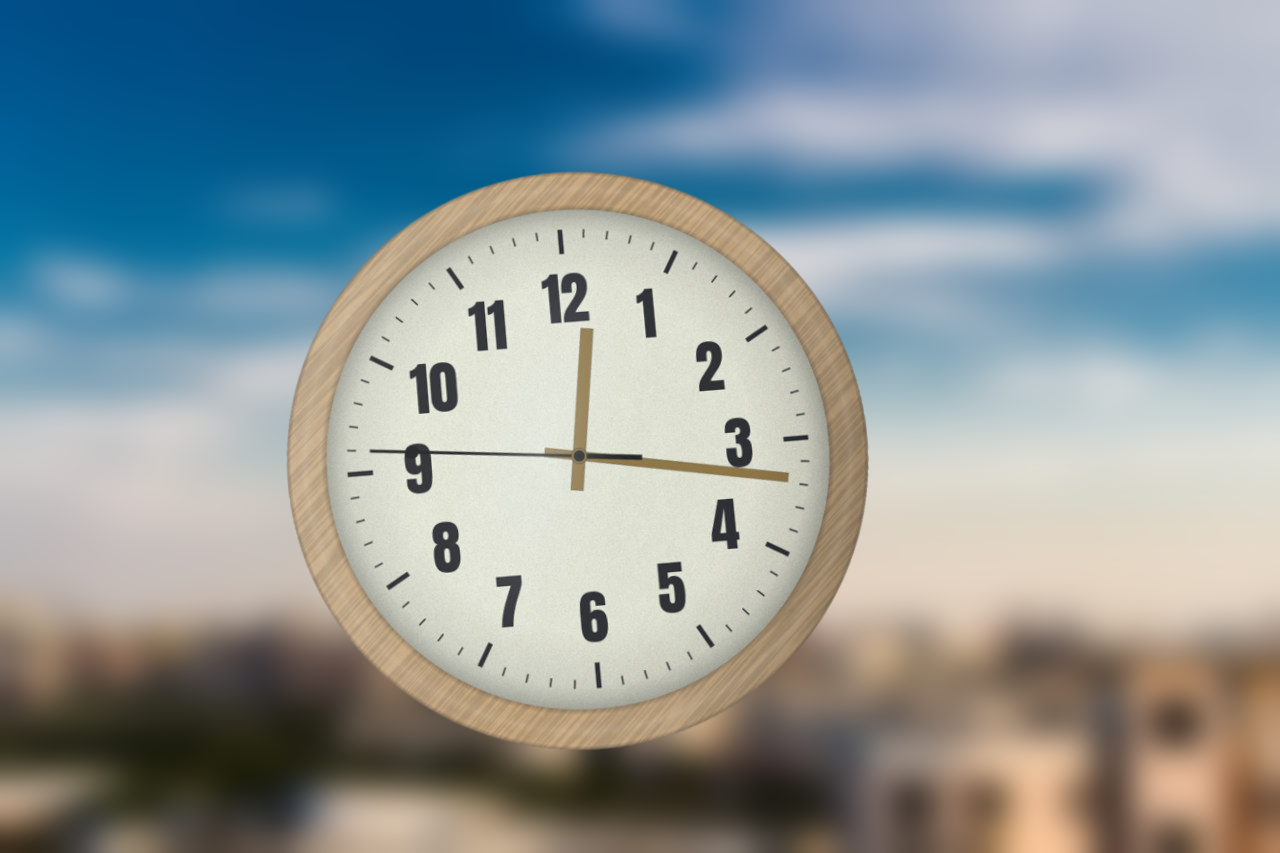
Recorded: h=12 m=16 s=46
